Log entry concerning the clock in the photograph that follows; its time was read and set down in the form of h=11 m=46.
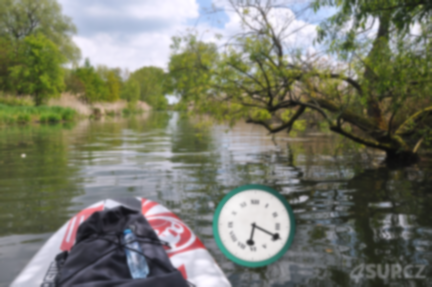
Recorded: h=6 m=19
